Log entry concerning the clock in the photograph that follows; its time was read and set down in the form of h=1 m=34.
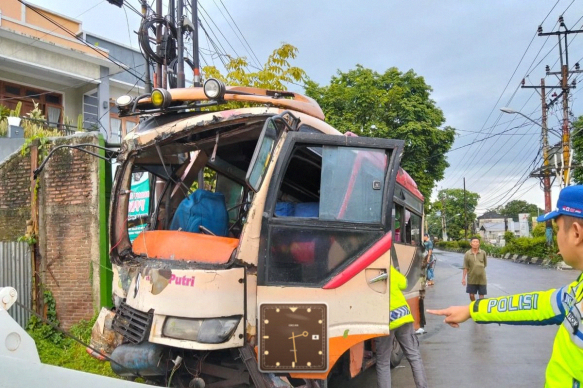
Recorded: h=2 m=29
